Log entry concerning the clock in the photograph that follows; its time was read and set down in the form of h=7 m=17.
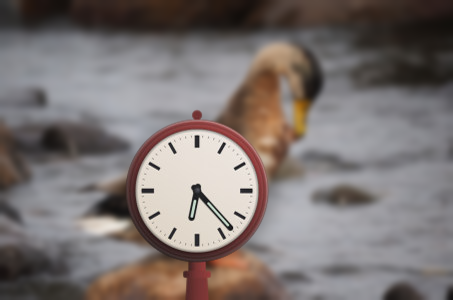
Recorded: h=6 m=23
